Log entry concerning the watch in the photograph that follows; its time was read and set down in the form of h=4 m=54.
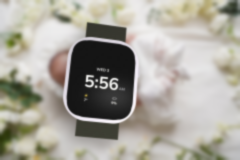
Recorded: h=5 m=56
